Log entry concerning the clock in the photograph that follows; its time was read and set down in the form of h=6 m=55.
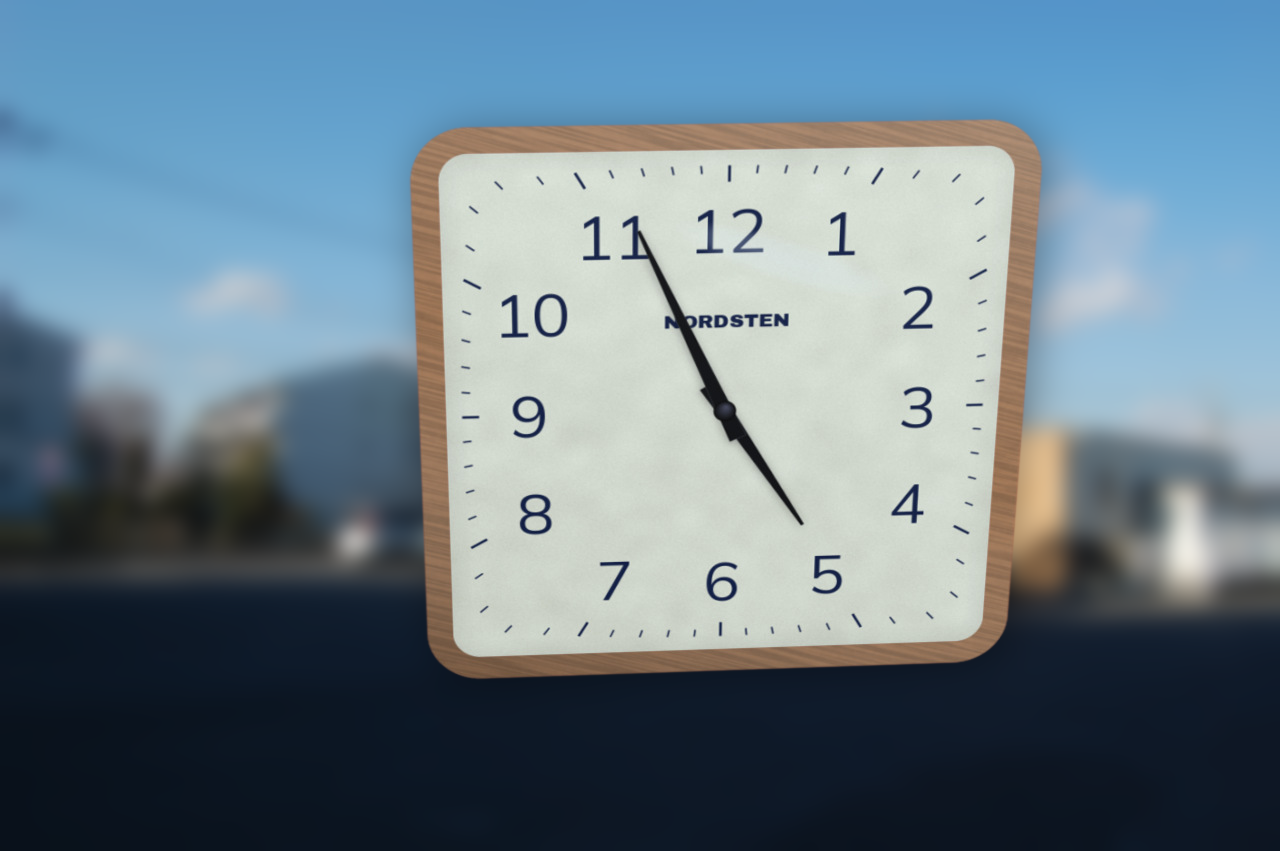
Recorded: h=4 m=56
